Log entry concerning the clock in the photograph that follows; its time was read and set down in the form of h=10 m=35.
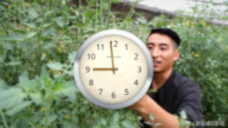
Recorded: h=8 m=59
